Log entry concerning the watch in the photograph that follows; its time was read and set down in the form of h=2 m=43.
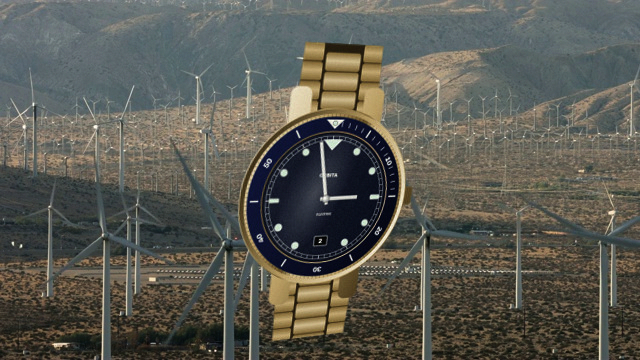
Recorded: h=2 m=58
